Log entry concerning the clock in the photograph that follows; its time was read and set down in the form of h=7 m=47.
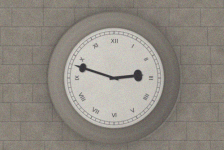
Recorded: h=2 m=48
